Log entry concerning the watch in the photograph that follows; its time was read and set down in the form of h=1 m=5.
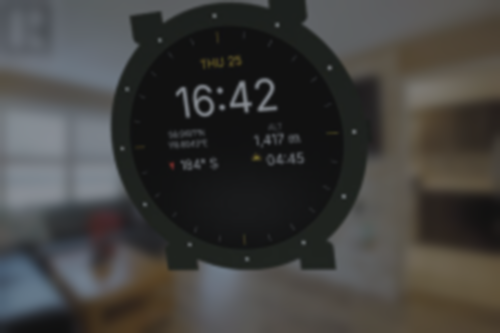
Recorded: h=16 m=42
